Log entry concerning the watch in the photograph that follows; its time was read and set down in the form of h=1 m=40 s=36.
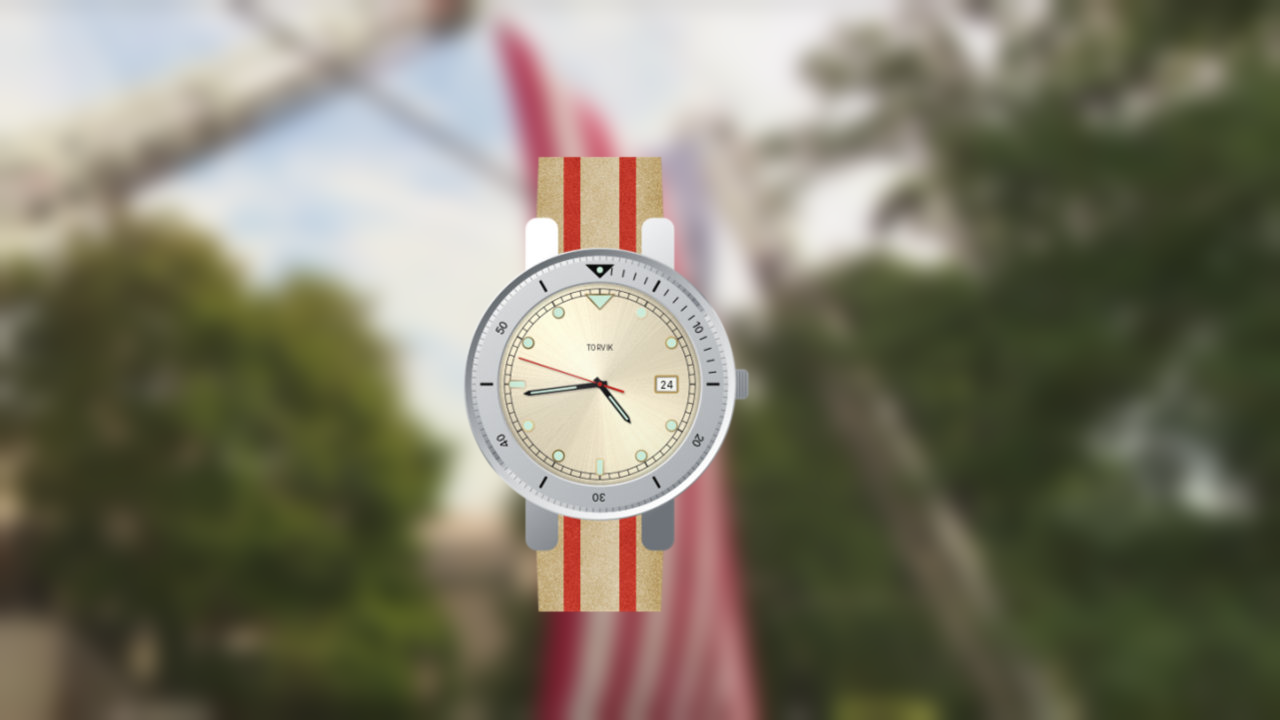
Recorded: h=4 m=43 s=48
